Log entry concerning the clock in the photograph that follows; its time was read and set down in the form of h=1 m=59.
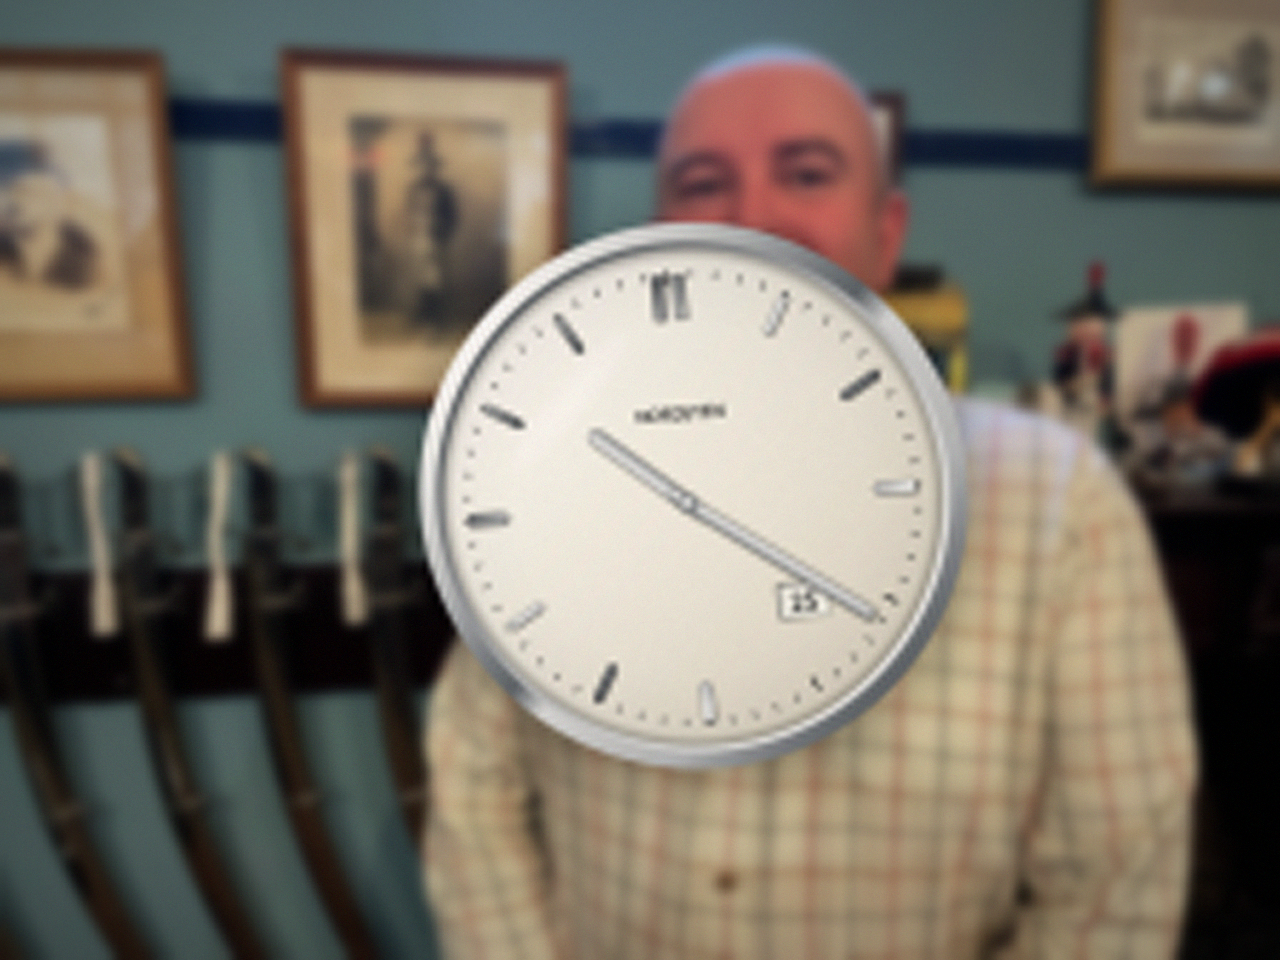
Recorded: h=10 m=21
